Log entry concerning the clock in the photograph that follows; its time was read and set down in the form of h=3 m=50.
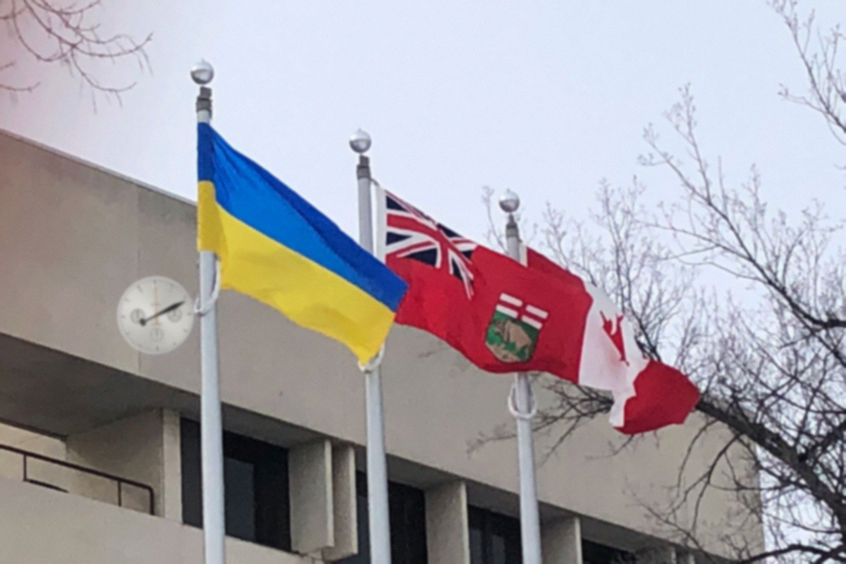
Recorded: h=8 m=11
